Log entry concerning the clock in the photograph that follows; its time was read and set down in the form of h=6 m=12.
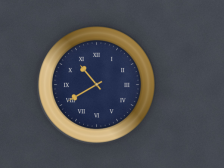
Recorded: h=10 m=40
